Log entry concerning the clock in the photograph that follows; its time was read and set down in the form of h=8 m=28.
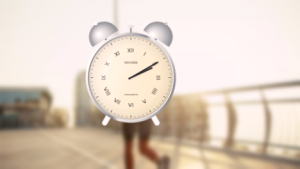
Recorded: h=2 m=10
